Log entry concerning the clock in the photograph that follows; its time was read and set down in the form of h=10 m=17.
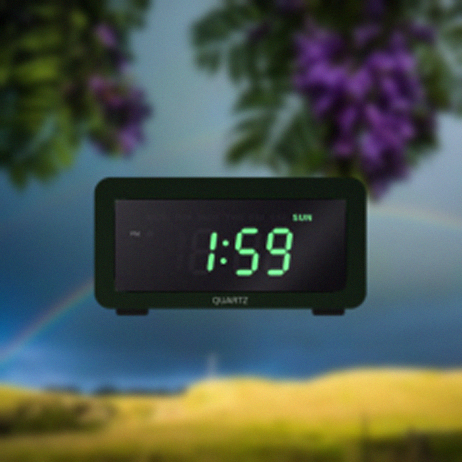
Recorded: h=1 m=59
